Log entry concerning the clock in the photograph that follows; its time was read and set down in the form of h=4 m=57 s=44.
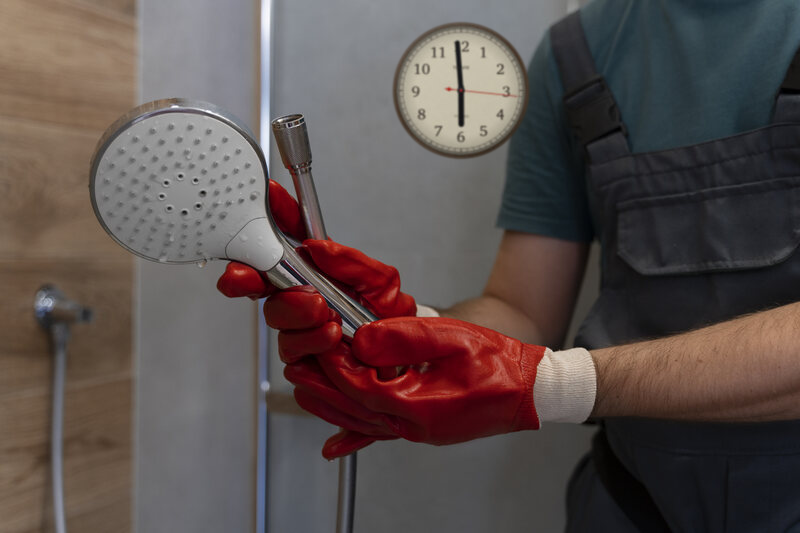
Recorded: h=5 m=59 s=16
